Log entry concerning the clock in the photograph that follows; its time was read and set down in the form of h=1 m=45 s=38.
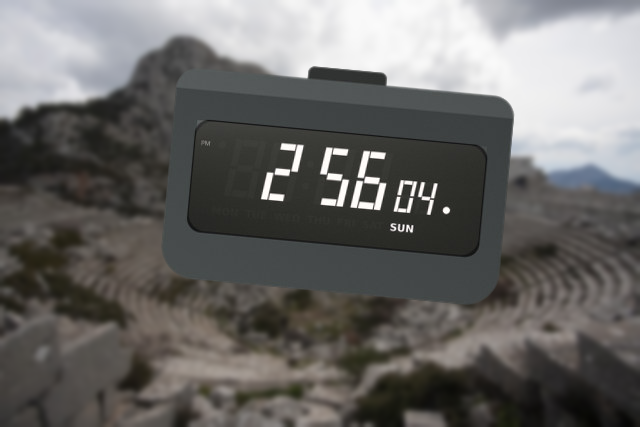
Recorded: h=2 m=56 s=4
